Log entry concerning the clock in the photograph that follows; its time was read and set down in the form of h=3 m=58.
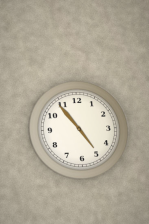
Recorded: h=4 m=54
